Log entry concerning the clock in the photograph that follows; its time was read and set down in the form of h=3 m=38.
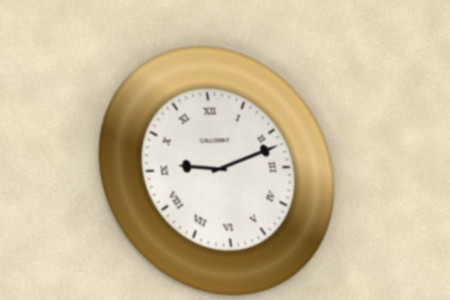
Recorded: h=9 m=12
